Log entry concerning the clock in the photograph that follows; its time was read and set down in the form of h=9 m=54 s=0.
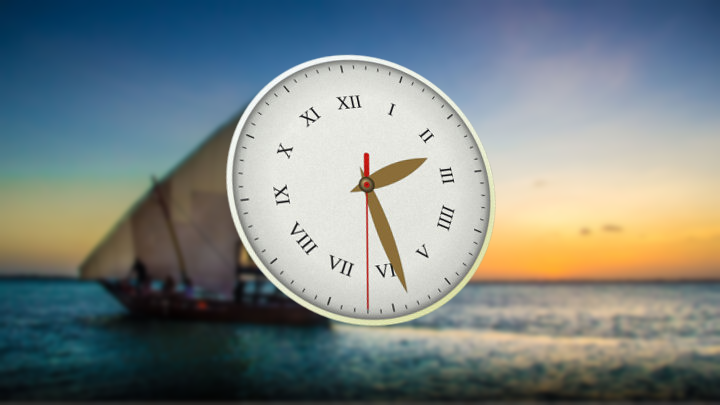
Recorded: h=2 m=28 s=32
